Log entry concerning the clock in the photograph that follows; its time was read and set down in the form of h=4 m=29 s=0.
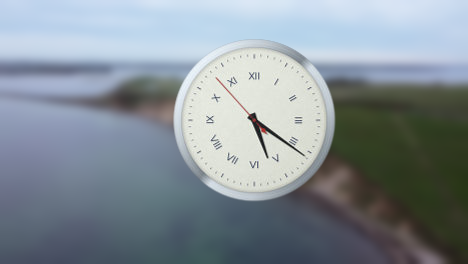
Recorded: h=5 m=20 s=53
